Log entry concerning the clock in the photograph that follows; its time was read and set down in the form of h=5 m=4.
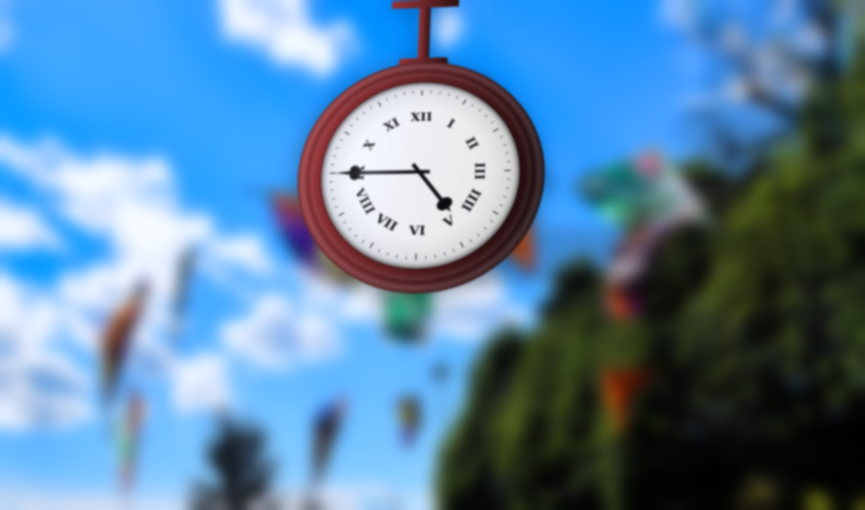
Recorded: h=4 m=45
